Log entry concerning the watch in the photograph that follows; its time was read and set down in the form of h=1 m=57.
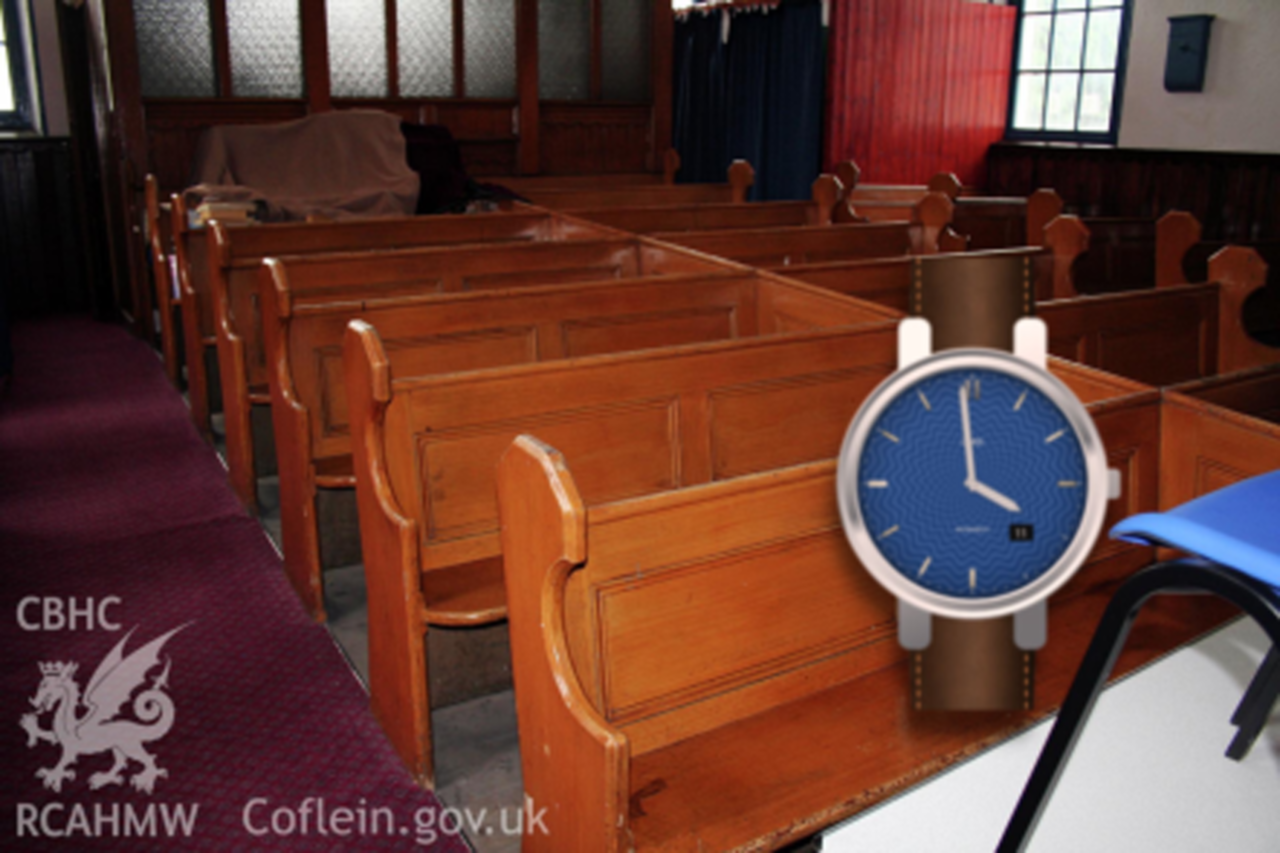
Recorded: h=3 m=59
